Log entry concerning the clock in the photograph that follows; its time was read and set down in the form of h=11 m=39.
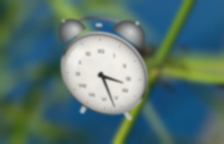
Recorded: h=3 m=27
